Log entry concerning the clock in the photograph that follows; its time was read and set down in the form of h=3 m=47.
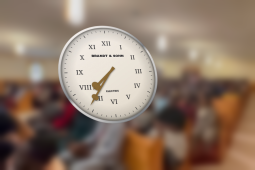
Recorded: h=7 m=36
